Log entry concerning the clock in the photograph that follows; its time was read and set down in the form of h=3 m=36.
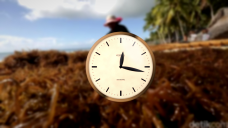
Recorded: h=12 m=17
